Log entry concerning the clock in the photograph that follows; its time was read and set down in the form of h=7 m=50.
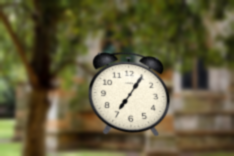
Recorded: h=7 m=5
